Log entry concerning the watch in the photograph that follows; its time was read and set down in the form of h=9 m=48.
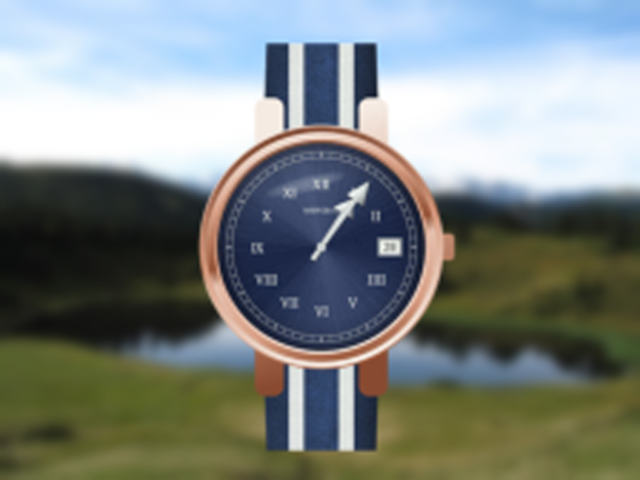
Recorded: h=1 m=6
